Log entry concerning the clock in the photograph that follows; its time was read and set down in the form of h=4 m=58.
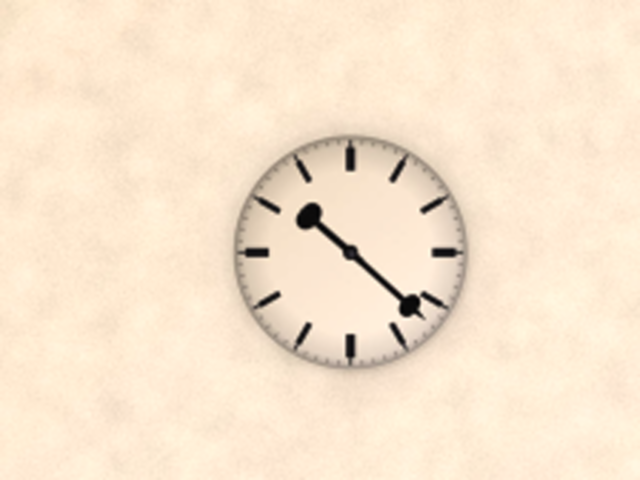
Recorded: h=10 m=22
